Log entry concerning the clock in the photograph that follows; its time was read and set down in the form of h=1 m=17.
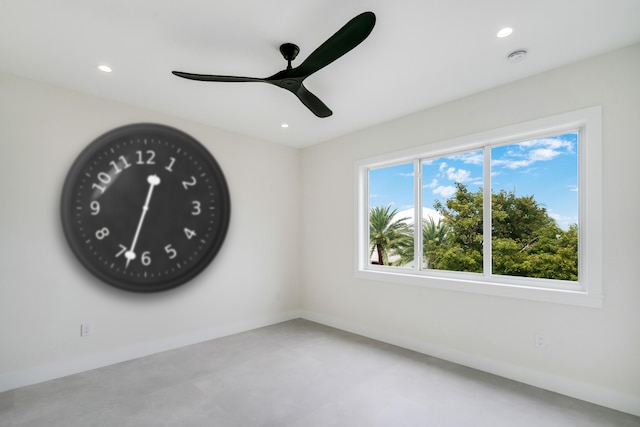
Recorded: h=12 m=33
